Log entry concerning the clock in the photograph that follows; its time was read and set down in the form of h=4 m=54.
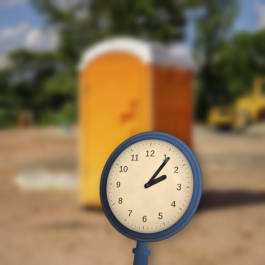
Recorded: h=2 m=6
